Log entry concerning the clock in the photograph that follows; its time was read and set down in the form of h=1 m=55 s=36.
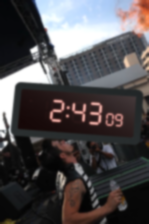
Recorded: h=2 m=43 s=9
